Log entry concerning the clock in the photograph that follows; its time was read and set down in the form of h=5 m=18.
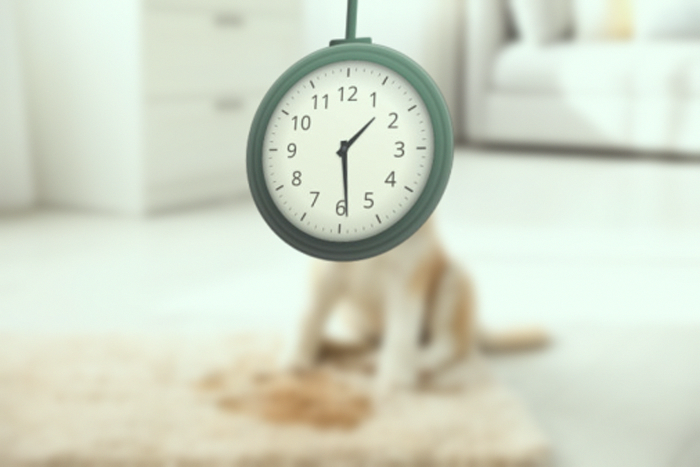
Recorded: h=1 m=29
